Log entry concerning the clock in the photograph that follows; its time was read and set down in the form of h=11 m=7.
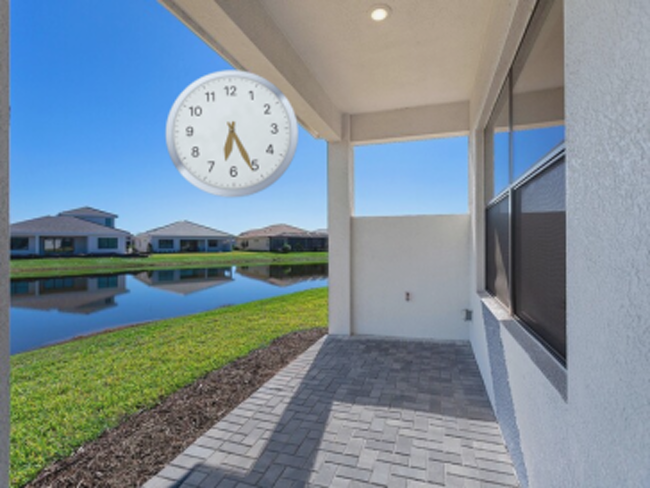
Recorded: h=6 m=26
